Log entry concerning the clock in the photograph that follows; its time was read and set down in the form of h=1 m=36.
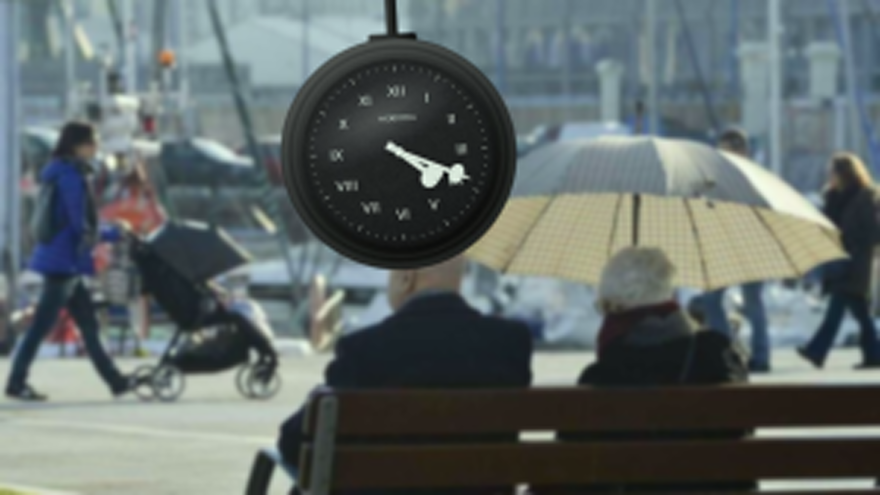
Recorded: h=4 m=19
